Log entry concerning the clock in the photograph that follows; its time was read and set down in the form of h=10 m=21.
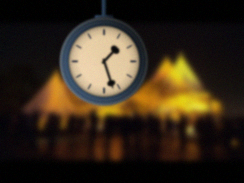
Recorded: h=1 m=27
